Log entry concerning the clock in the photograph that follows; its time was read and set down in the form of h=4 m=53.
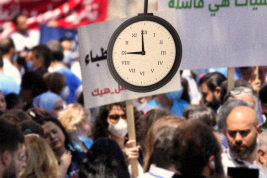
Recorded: h=8 m=59
